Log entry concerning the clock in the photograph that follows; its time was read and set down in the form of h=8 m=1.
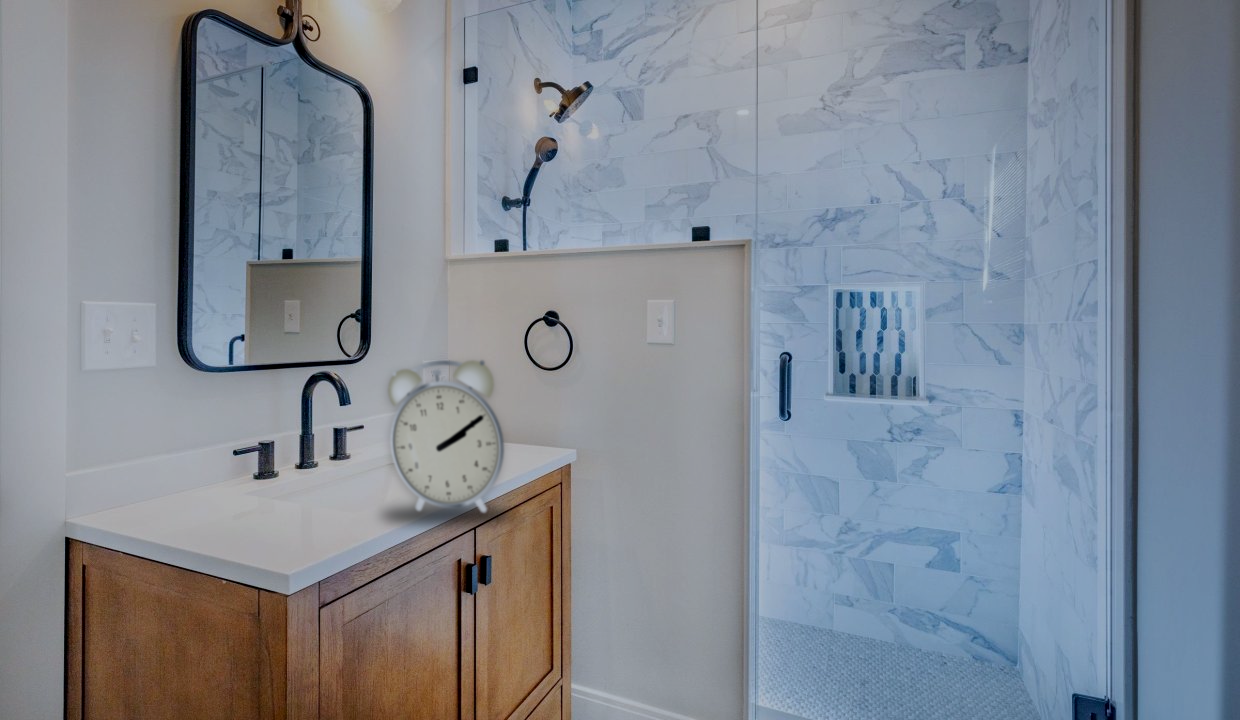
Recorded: h=2 m=10
